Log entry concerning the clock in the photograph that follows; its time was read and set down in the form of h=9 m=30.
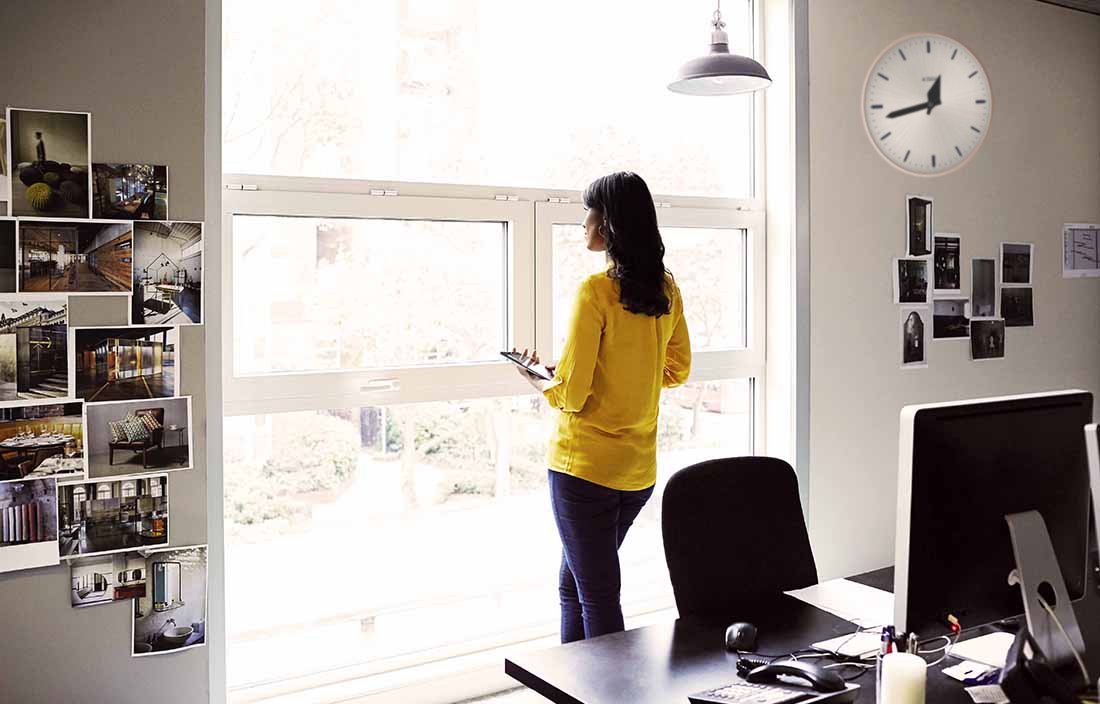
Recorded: h=12 m=43
